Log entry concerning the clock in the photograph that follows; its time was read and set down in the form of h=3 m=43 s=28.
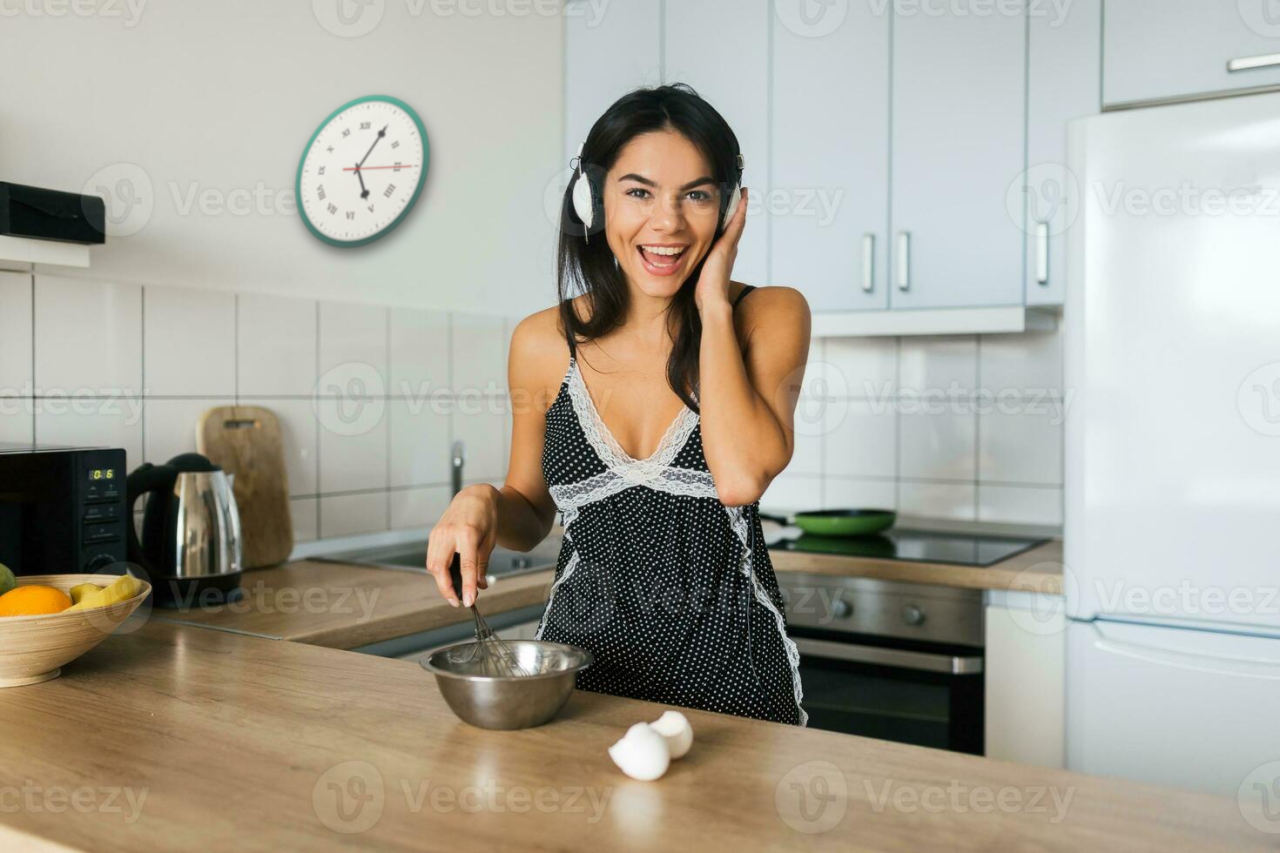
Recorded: h=5 m=5 s=15
